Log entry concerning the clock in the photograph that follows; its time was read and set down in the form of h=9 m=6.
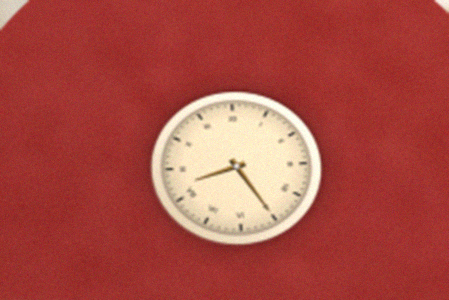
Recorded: h=8 m=25
